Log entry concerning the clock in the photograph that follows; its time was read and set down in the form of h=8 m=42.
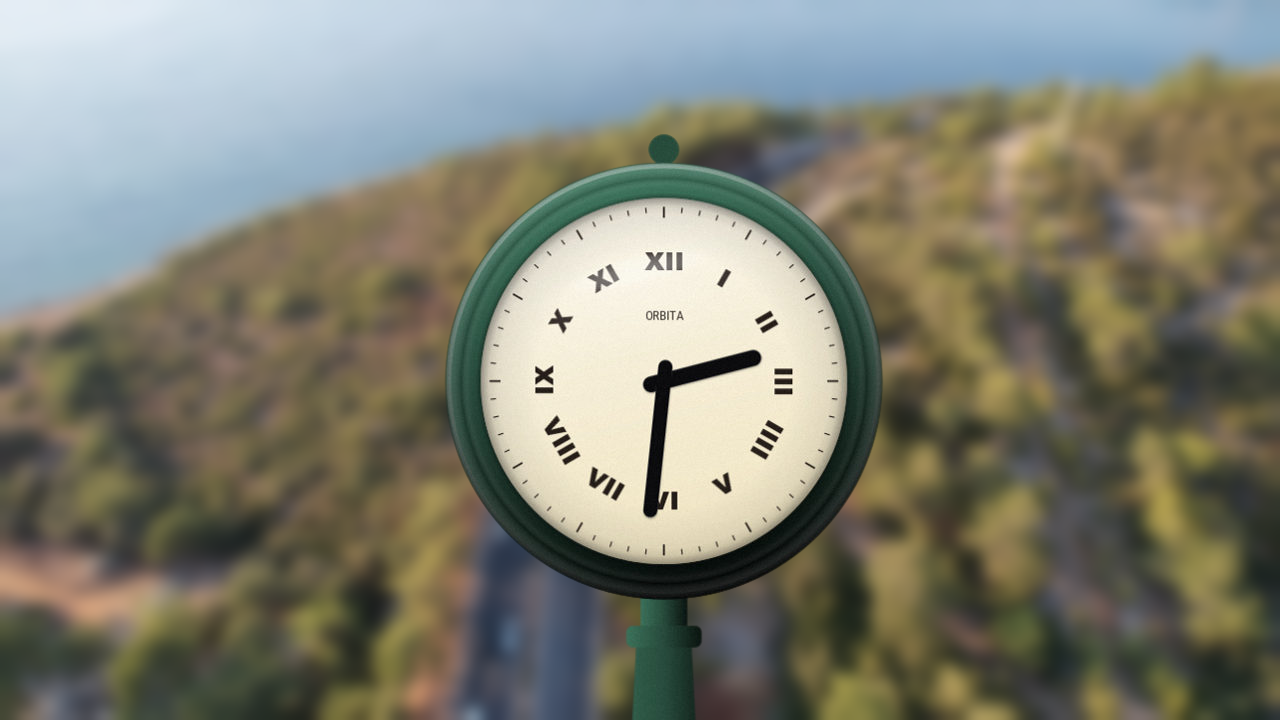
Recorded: h=2 m=31
